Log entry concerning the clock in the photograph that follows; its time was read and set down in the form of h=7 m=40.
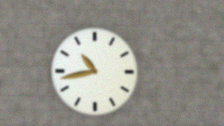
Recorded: h=10 m=43
